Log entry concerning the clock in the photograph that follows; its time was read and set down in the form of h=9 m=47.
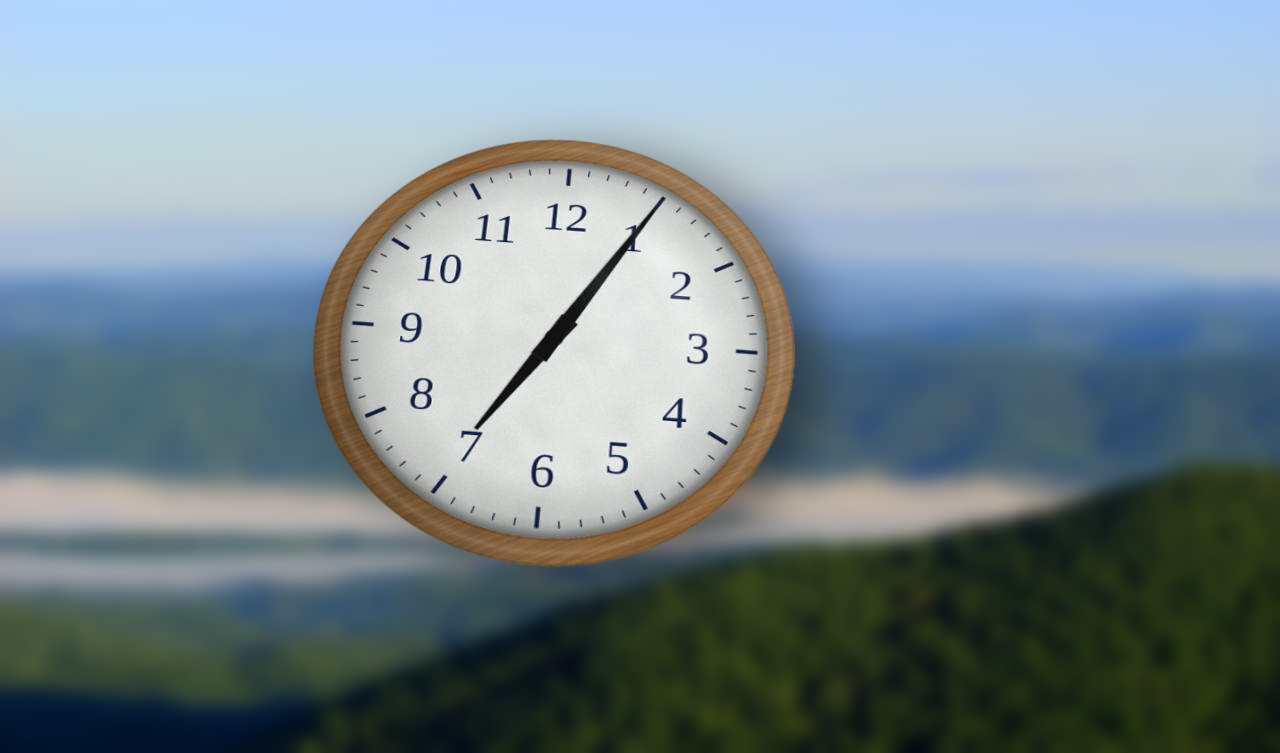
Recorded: h=7 m=5
